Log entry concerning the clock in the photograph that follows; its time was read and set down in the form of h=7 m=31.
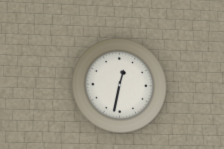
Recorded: h=12 m=32
